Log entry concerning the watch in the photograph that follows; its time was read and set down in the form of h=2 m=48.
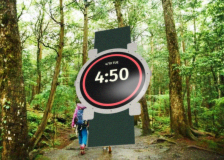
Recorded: h=4 m=50
